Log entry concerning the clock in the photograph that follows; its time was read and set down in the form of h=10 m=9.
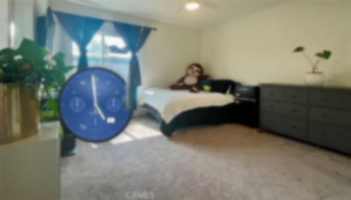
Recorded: h=4 m=59
